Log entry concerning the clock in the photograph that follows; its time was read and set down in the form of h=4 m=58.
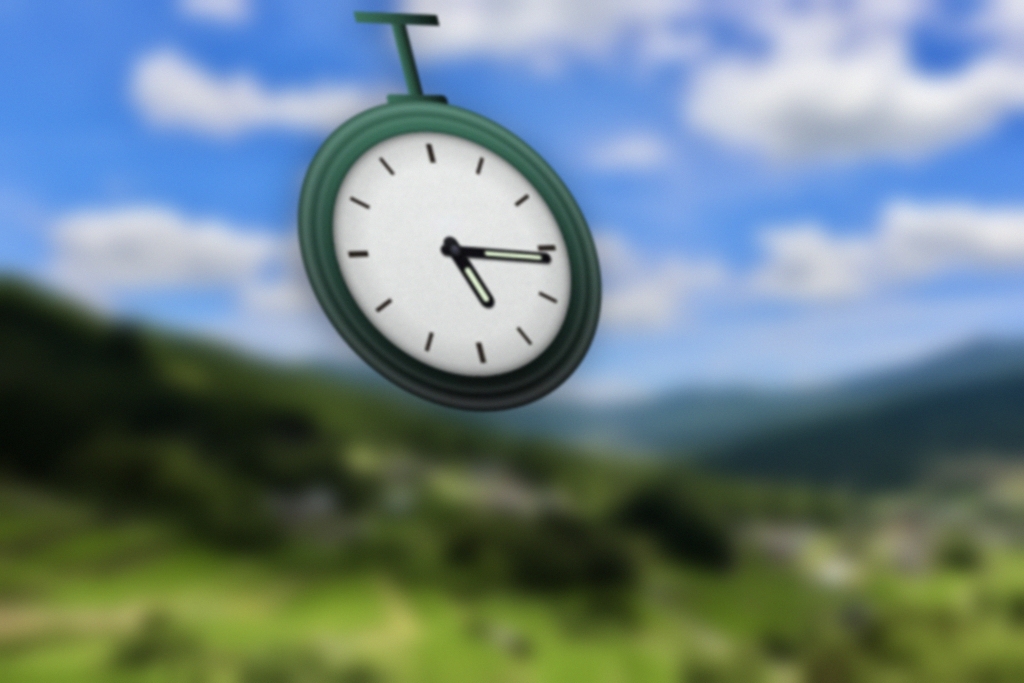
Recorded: h=5 m=16
